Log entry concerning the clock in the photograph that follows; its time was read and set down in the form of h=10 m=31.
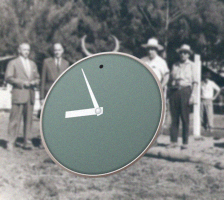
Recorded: h=8 m=56
